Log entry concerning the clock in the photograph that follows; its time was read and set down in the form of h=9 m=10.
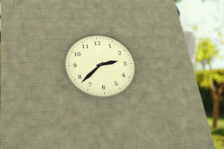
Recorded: h=2 m=38
